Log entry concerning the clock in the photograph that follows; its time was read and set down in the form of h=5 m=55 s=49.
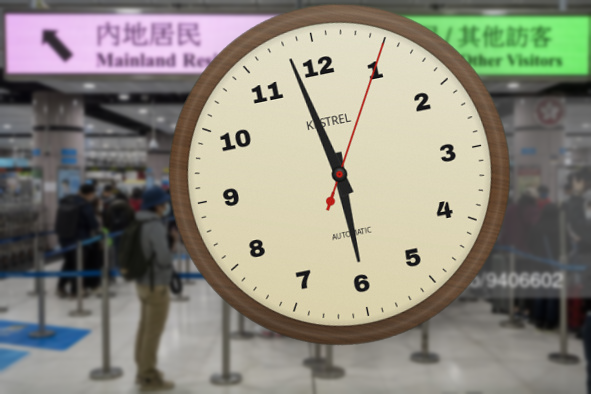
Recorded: h=5 m=58 s=5
